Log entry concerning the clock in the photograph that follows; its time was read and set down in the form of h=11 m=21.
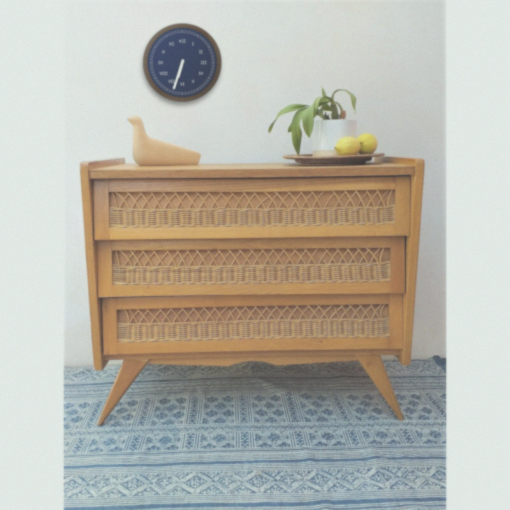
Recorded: h=6 m=33
